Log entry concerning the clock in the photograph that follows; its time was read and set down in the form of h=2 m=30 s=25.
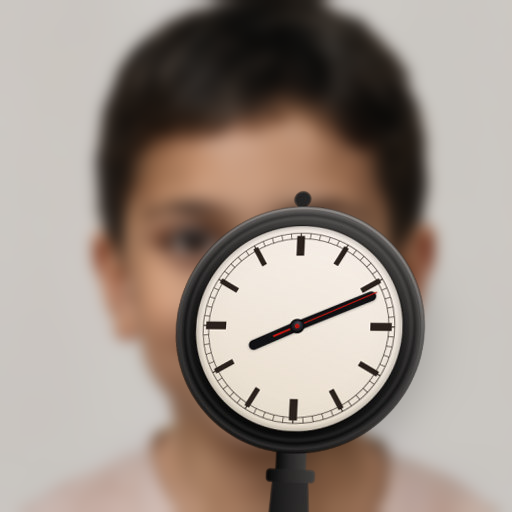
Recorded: h=8 m=11 s=11
